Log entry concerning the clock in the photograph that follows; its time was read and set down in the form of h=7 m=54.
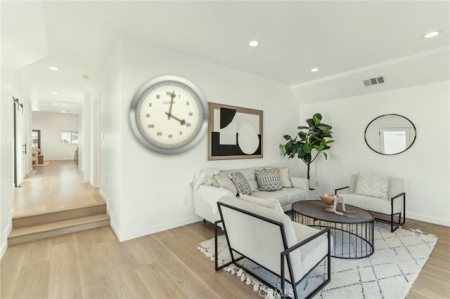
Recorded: h=4 m=2
